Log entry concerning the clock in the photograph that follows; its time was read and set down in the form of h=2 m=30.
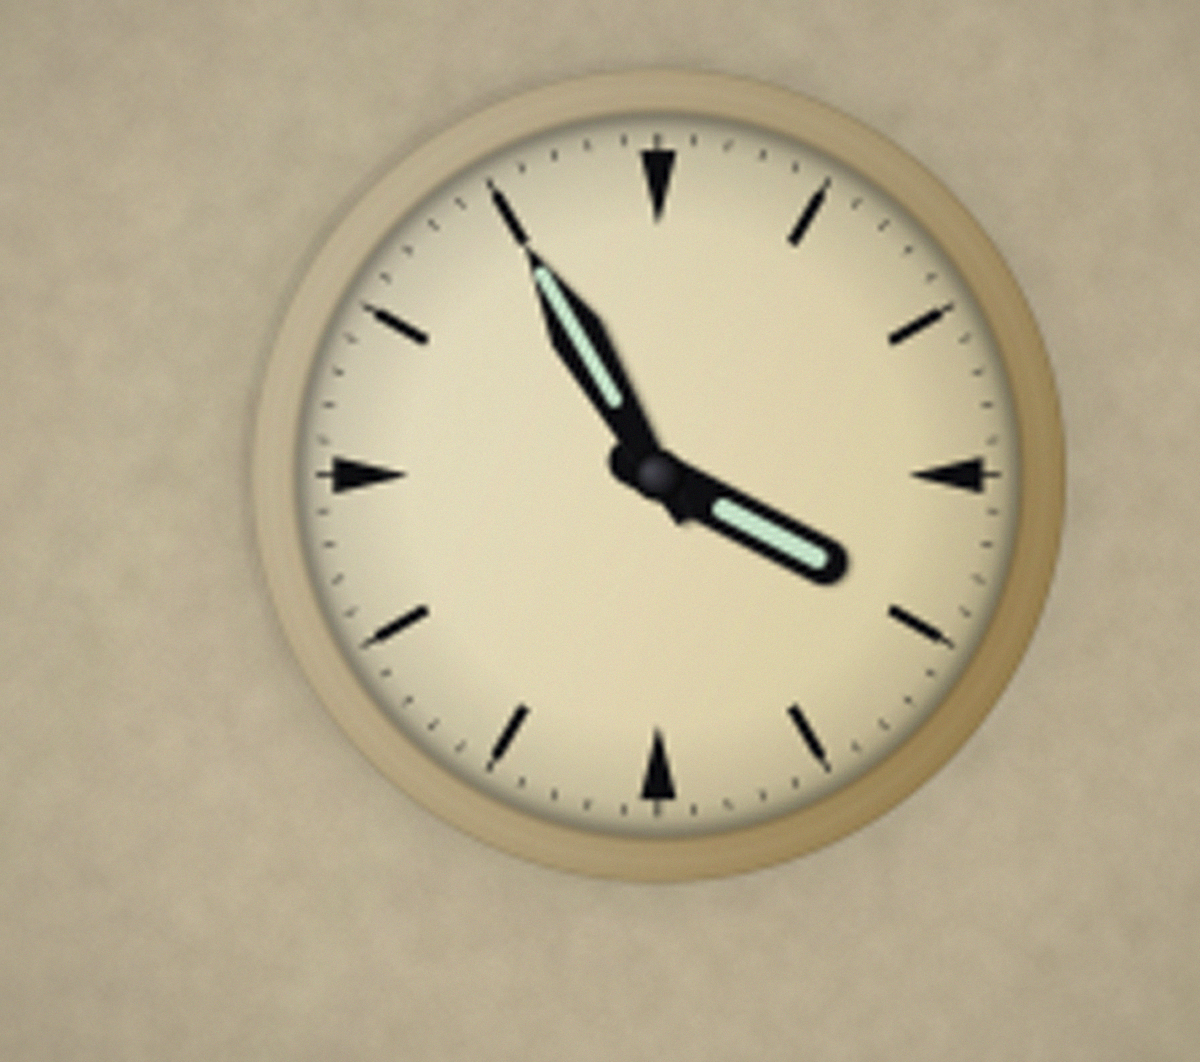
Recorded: h=3 m=55
